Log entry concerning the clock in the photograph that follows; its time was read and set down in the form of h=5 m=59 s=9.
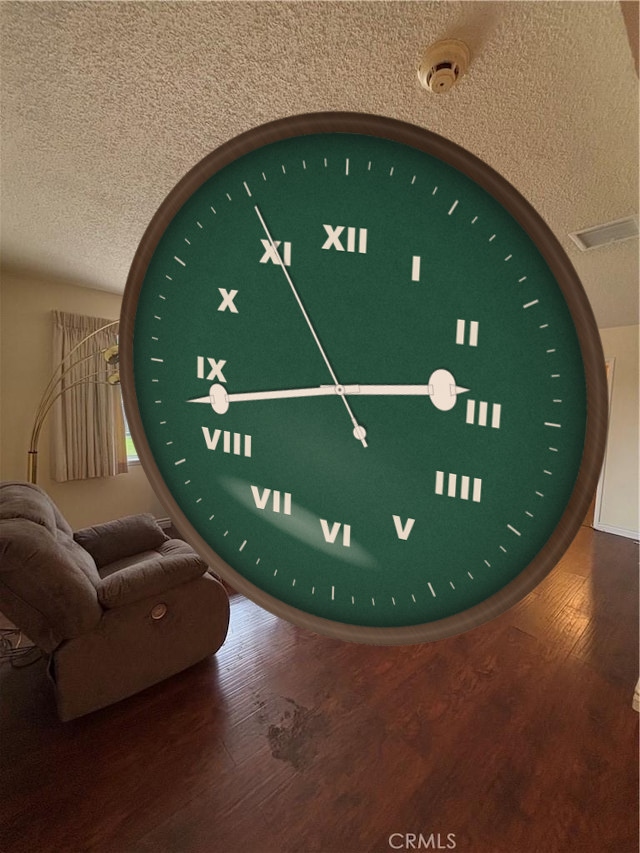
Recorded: h=2 m=42 s=55
